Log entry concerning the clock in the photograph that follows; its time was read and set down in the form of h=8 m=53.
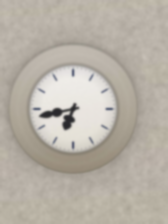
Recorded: h=6 m=43
